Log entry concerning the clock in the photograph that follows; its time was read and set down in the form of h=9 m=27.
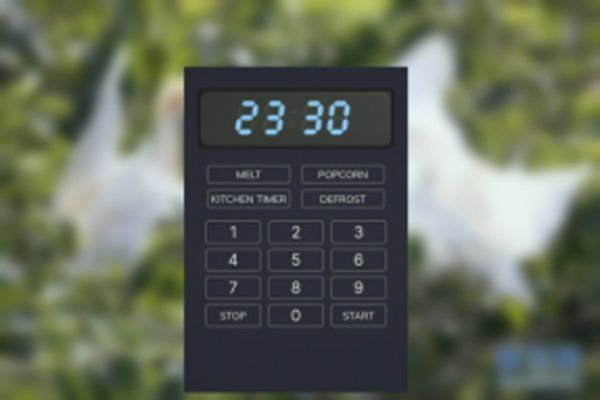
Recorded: h=23 m=30
